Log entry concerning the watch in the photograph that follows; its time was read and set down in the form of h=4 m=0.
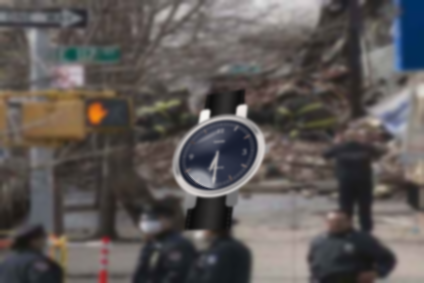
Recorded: h=6 m=30
